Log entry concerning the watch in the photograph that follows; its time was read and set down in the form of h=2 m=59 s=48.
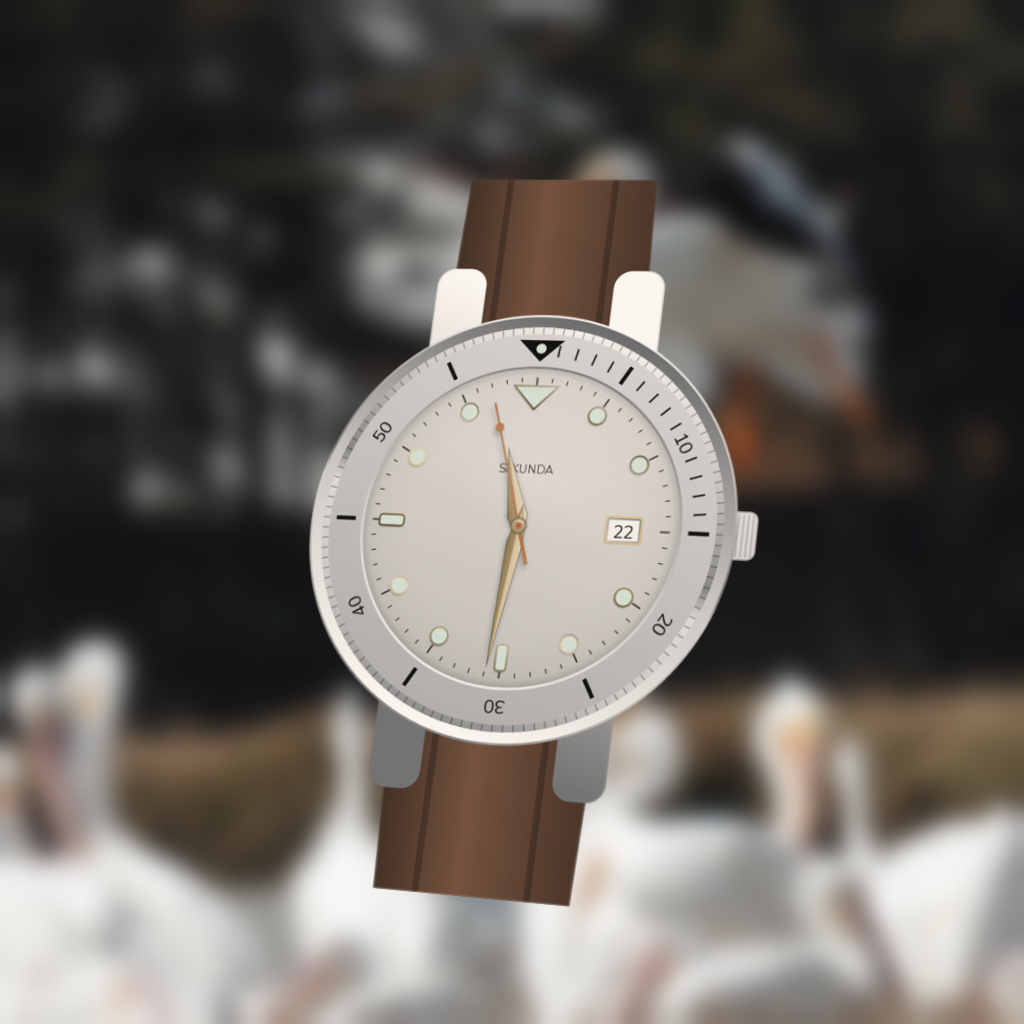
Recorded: h=11 m=30 s=57
